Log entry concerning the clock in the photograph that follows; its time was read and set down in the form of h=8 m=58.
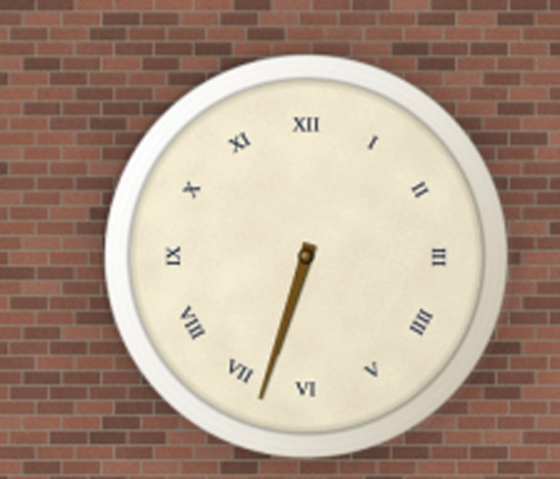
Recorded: h=6 m=33
